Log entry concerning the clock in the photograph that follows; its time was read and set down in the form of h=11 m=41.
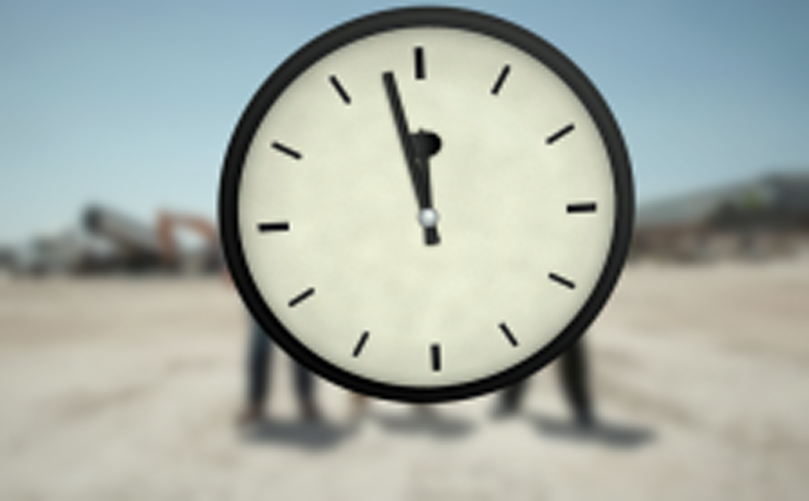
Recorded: h=11 m=58
